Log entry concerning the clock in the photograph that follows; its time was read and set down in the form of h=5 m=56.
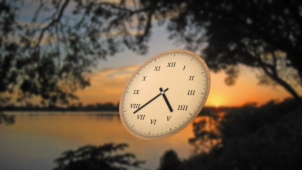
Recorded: h=4 m=38
